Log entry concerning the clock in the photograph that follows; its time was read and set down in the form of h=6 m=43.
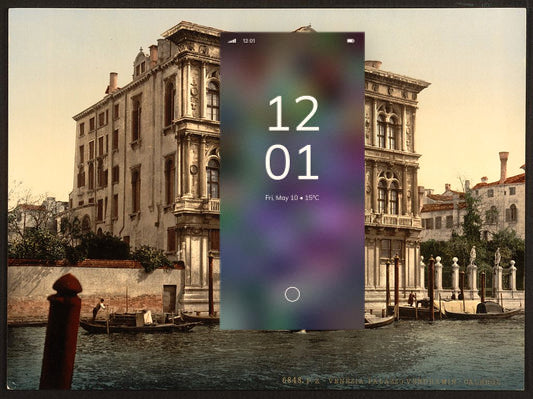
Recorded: h=12 m=1
